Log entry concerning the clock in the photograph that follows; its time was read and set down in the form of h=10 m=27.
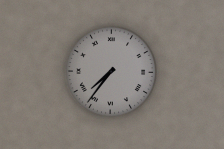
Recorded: h=7 m=36
